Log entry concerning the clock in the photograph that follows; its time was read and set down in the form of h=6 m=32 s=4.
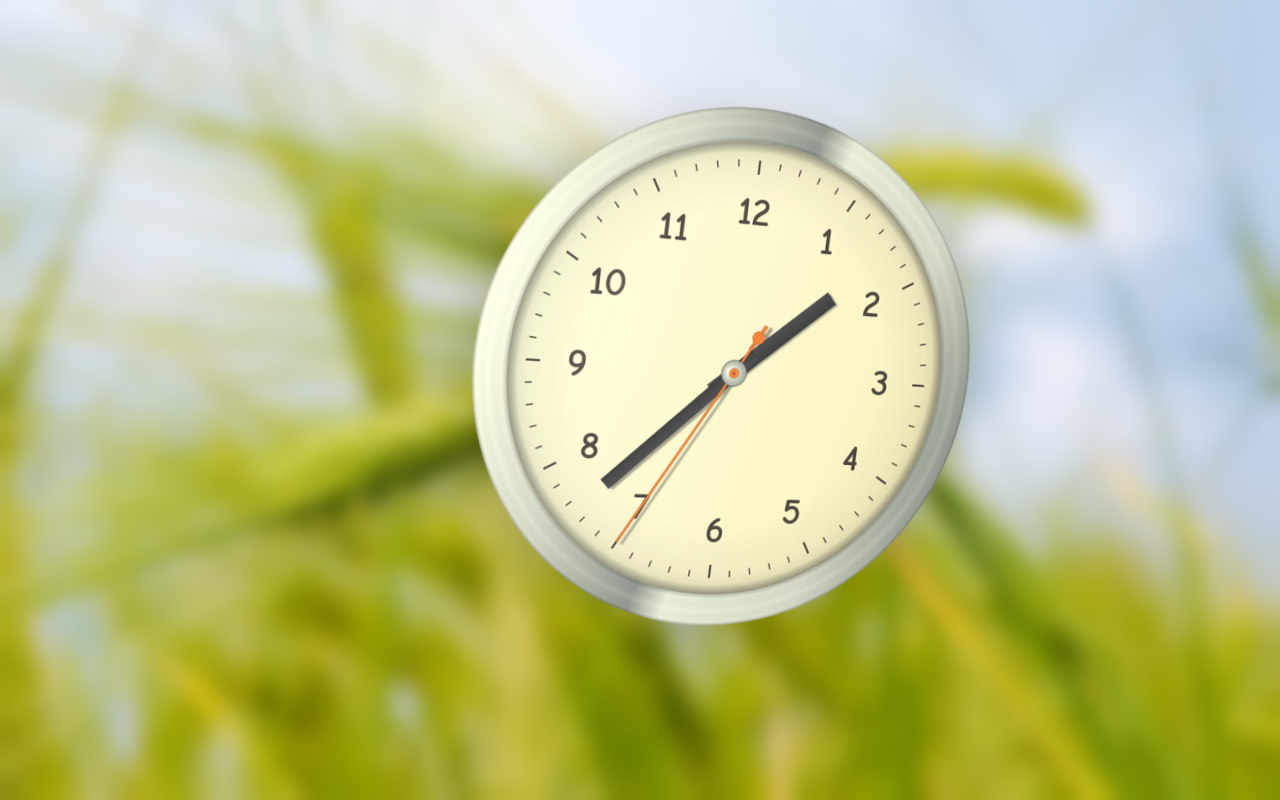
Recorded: h=1 m=37 s=35
